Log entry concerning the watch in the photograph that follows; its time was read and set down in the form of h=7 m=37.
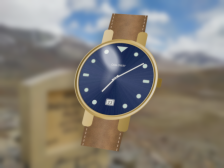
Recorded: h=7 m=9
